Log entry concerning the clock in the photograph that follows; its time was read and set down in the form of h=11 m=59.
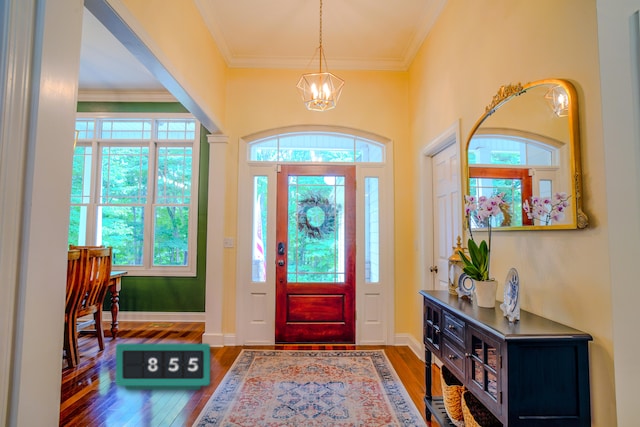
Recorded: h=8 m=55
